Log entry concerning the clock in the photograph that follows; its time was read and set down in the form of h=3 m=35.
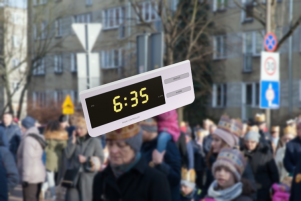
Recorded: h=6 m=35
